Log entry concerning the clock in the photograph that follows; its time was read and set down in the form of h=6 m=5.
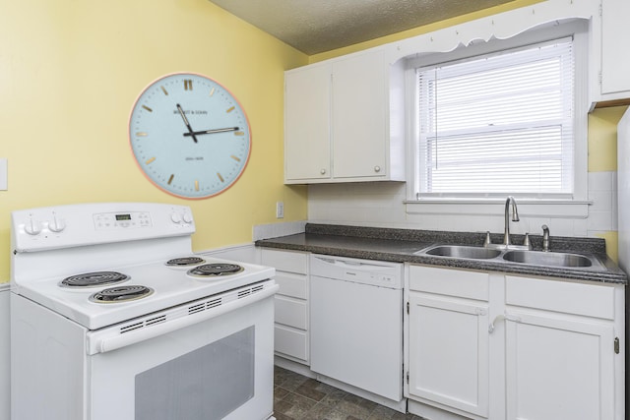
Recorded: h=11 m=14
